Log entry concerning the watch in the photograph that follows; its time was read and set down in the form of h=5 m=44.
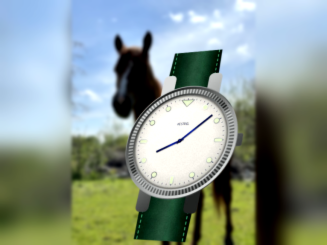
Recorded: h=8 m=8
